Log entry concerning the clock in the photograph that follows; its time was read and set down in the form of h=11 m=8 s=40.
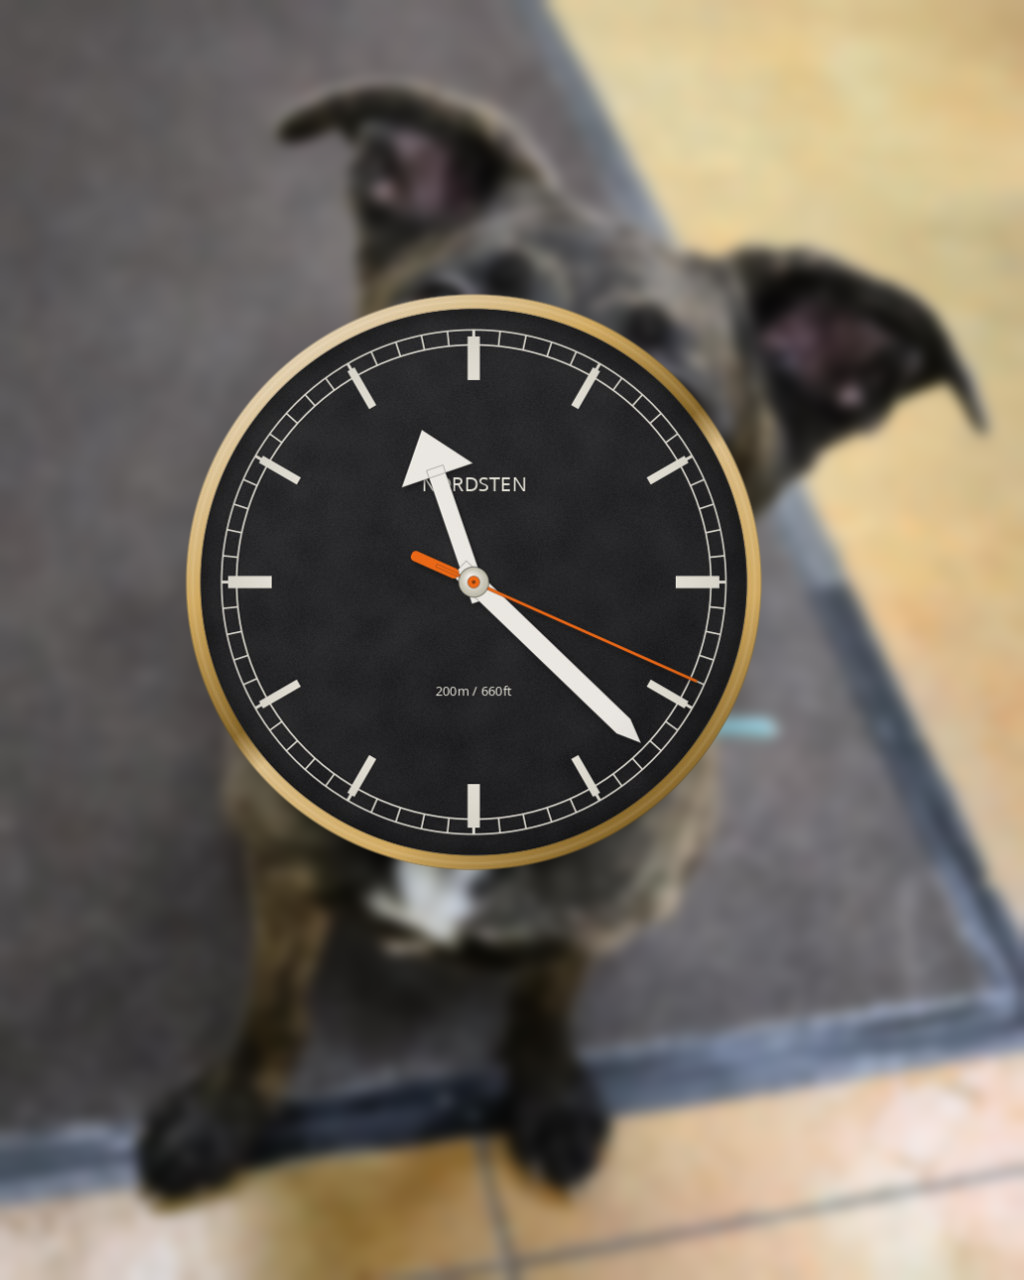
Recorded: h=11 m=22 s=19
